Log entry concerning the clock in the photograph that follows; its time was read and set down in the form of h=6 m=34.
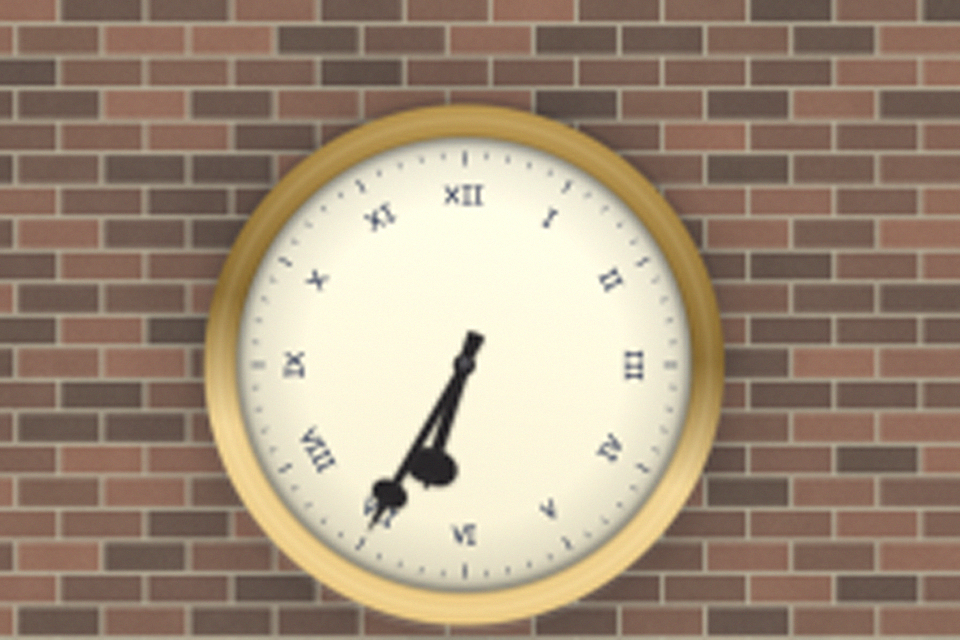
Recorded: h=6 m=35
